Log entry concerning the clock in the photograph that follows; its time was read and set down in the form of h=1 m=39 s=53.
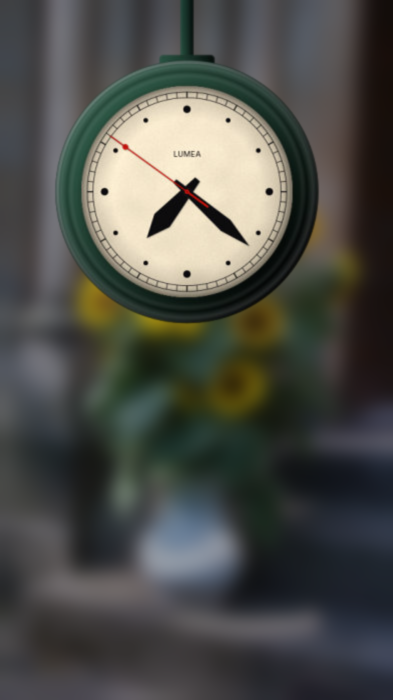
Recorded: h=7 m=21 s=51
